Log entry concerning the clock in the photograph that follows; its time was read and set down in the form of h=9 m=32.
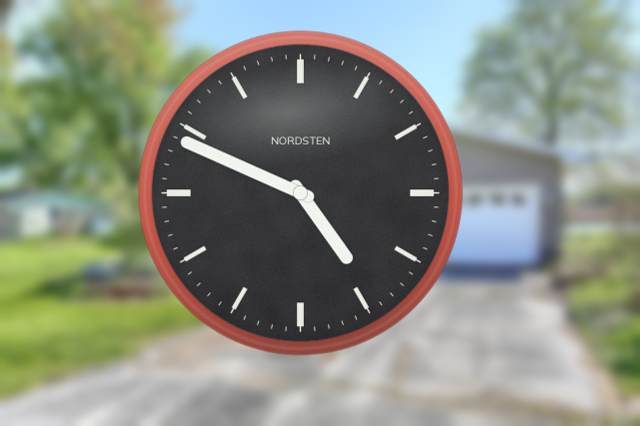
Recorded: h=4 m=49
